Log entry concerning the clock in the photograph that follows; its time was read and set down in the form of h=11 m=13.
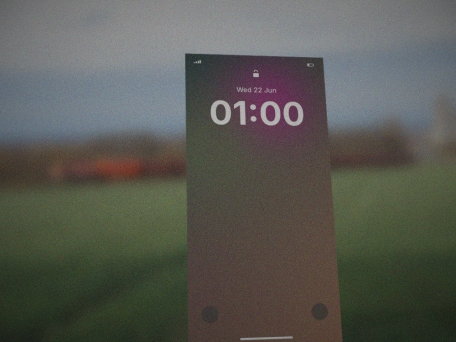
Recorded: h=1 m=0
